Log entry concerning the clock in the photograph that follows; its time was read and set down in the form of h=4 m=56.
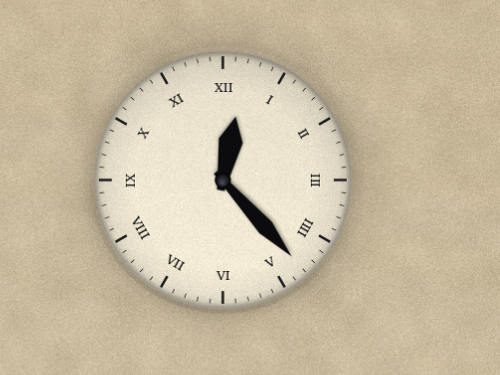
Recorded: h=12 m=23
